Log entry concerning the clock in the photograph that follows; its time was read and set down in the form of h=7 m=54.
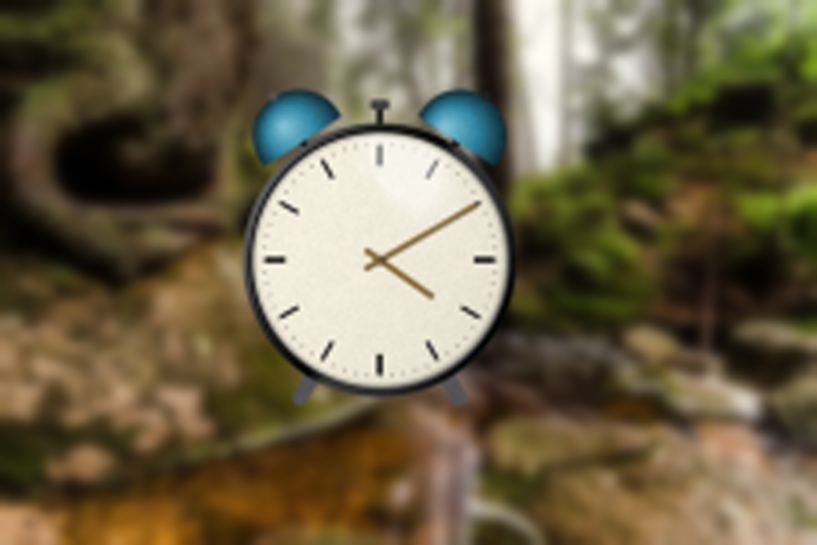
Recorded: h=4 m=10
